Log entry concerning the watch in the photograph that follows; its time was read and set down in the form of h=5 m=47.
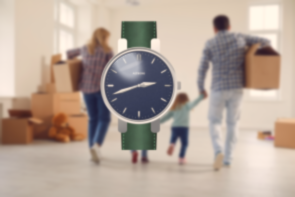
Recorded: h=2 m=42
